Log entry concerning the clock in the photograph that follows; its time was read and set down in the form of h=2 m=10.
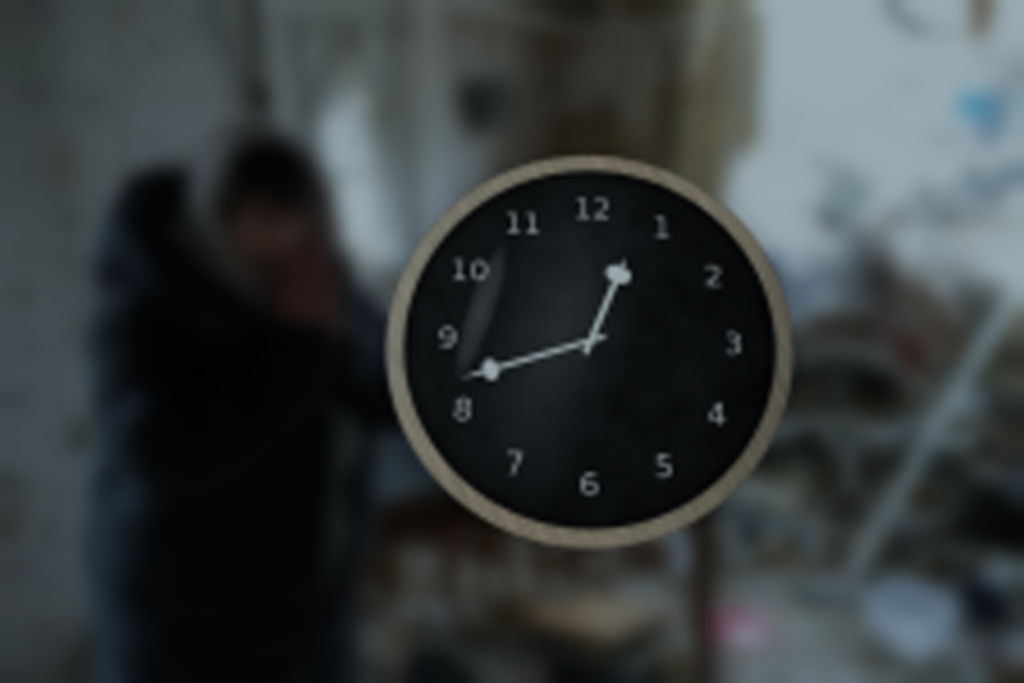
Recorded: h=12 m=42
